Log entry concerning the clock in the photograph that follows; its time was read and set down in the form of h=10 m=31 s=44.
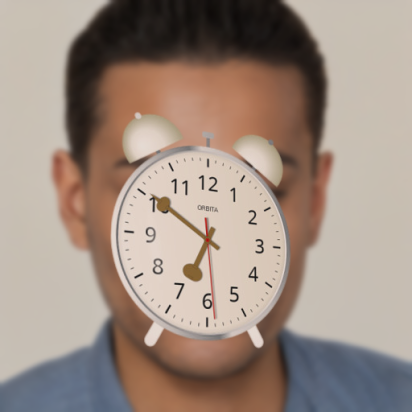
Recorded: h=6 m=50 s=29
